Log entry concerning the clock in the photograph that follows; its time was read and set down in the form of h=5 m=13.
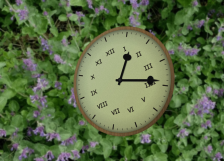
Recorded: h=1 m=19
